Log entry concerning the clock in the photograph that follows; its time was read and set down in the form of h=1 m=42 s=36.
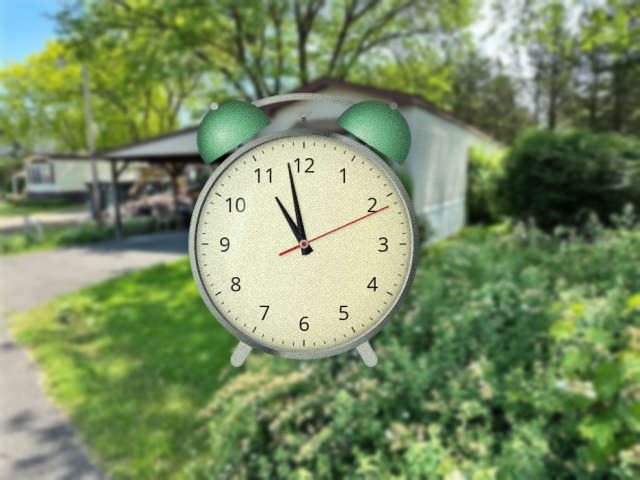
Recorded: h=10 m=58 s=11
